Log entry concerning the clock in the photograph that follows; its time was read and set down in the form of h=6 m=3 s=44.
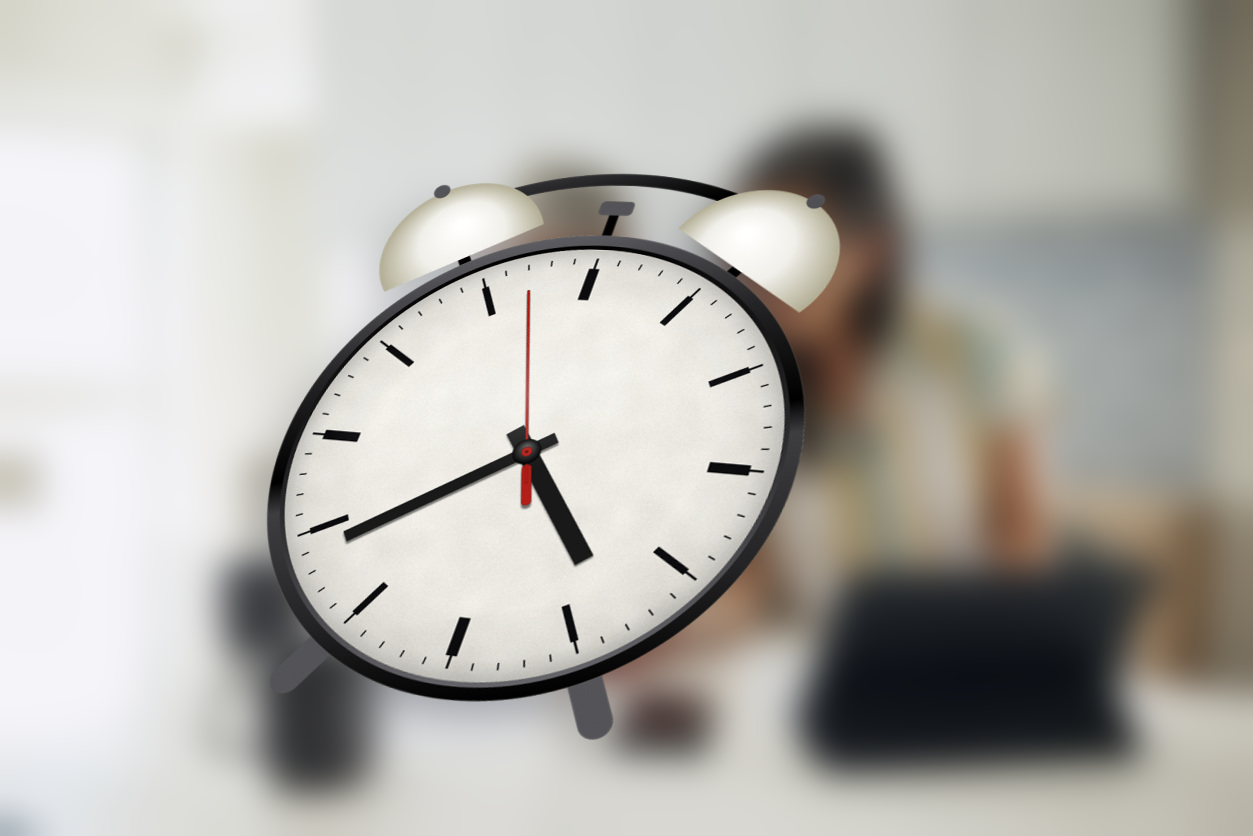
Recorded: h=4 m=38 s=57
